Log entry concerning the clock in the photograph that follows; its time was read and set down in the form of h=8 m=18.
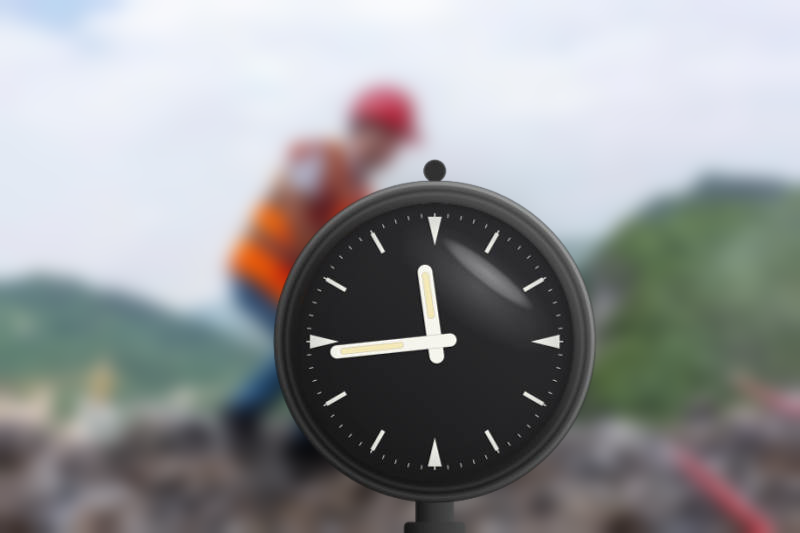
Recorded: h=11 m=44
